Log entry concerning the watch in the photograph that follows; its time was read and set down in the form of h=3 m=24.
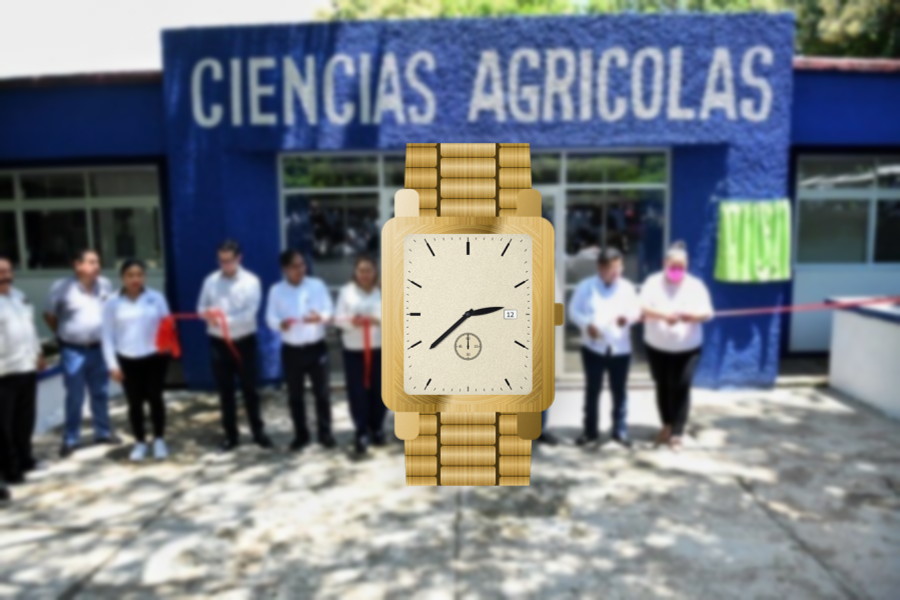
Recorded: h=2 m=38
